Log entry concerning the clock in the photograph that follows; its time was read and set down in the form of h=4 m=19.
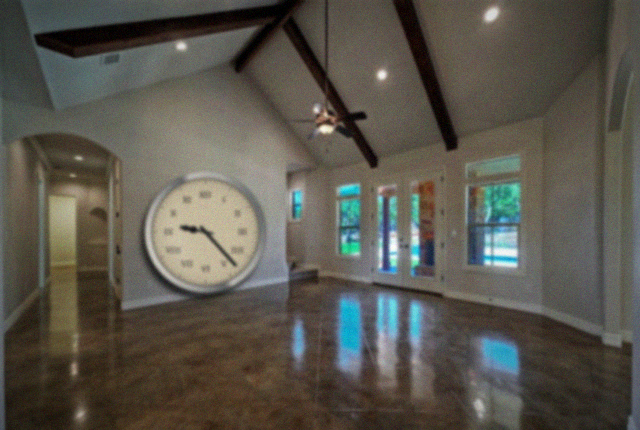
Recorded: h=9 m=23
